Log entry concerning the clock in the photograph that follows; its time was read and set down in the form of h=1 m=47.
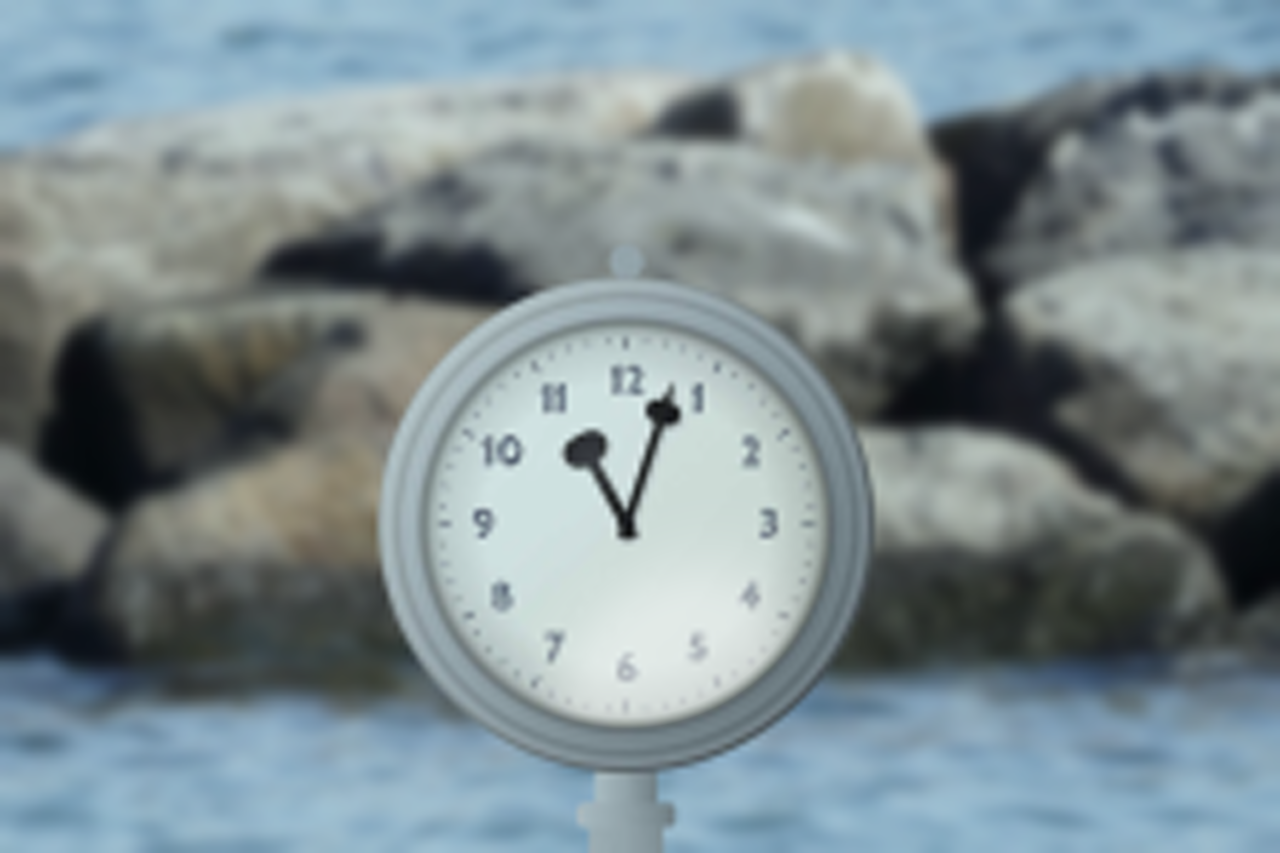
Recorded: h=11 m=3
